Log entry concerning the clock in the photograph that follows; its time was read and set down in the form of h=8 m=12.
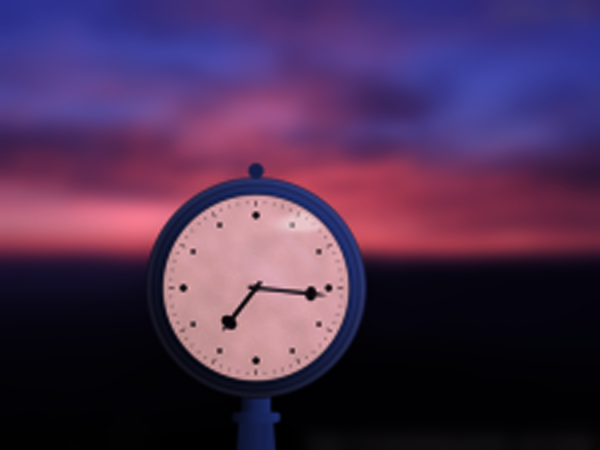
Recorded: h=7 m=16
